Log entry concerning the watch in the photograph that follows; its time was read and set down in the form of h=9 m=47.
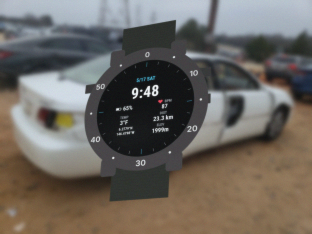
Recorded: h=9 m=48
